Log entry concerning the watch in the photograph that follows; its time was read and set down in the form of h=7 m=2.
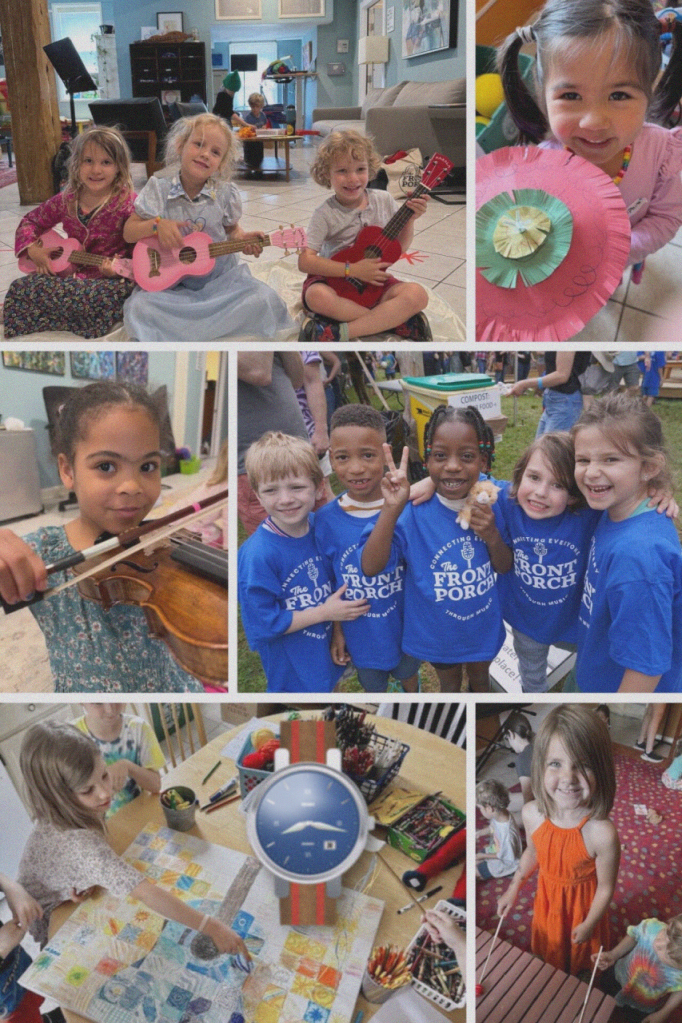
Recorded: h=8 m=17
